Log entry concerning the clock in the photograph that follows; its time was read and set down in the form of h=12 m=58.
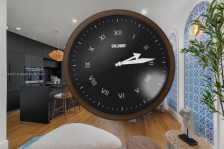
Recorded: h=2 m=14
